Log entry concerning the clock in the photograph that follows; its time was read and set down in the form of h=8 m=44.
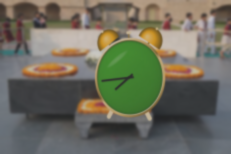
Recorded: h=7 m=44
